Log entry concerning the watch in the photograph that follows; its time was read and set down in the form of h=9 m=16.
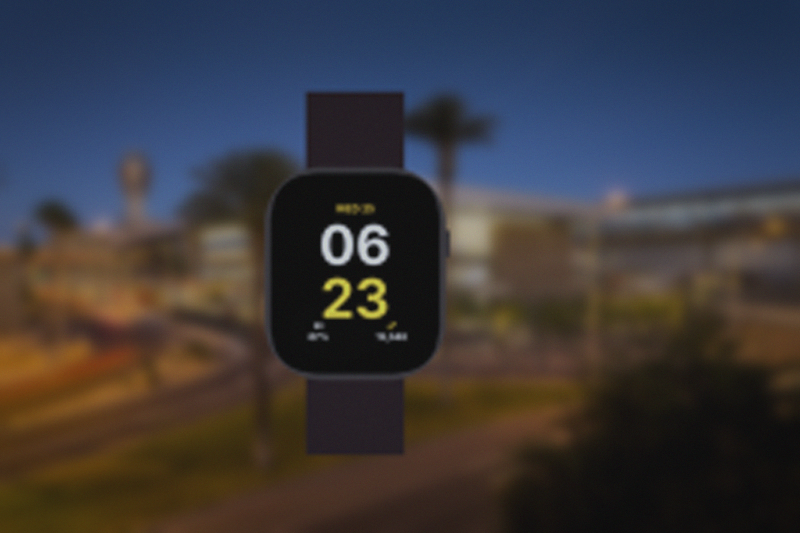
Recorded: h=6 m=23
